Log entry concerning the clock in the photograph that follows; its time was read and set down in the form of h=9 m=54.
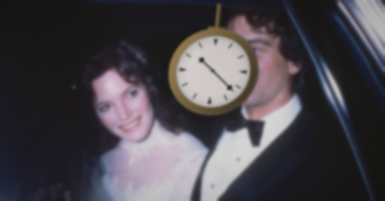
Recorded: h=10 m=22
